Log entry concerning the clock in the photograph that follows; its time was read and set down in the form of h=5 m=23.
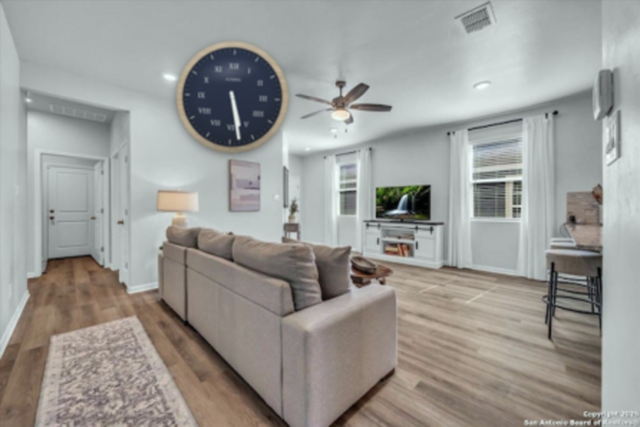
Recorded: h=5 m=28
